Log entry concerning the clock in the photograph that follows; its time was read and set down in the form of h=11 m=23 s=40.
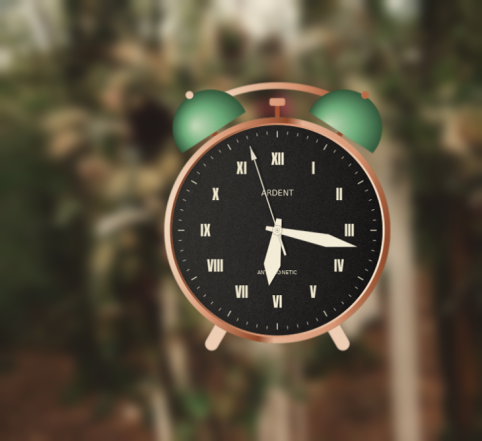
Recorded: h=6 m=16 s=57
